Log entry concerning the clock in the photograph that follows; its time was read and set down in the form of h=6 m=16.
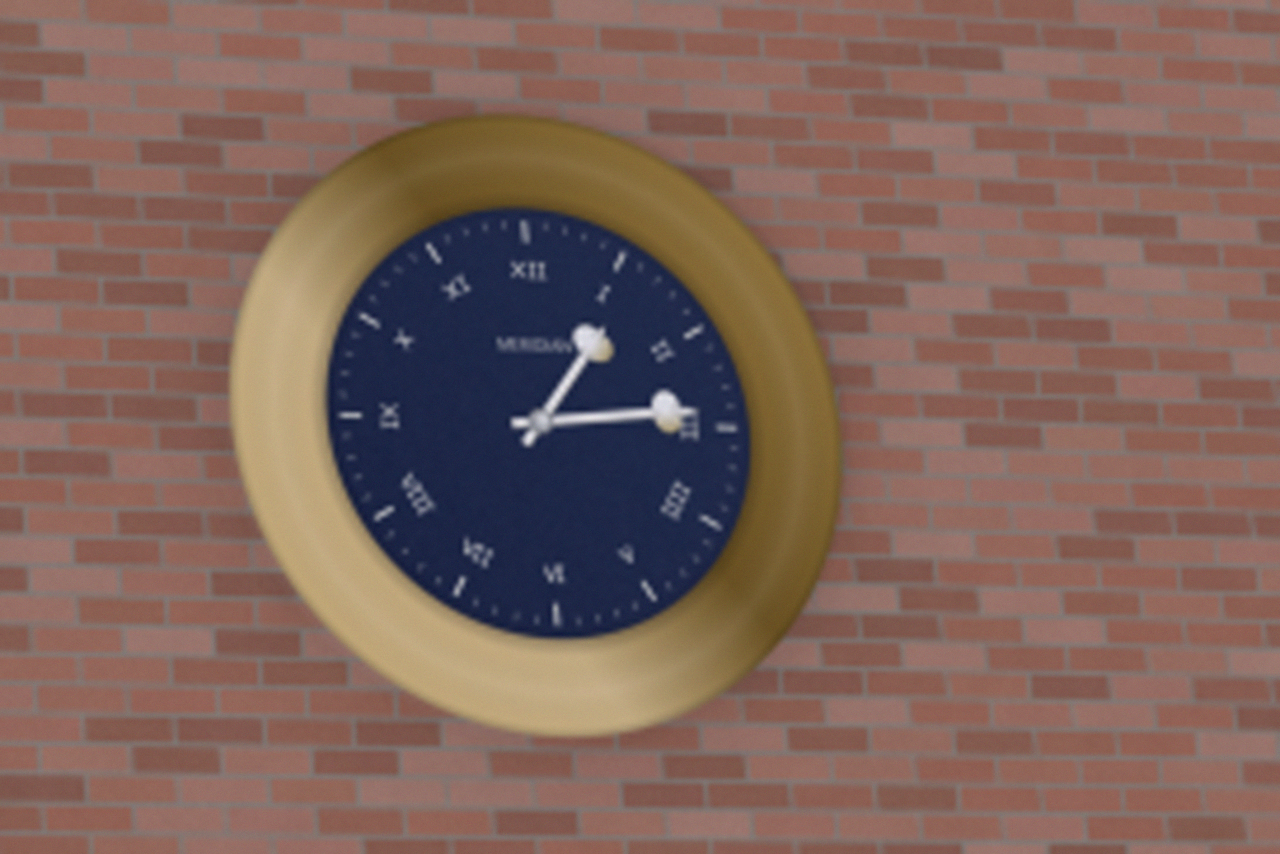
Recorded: h=1 m=14
